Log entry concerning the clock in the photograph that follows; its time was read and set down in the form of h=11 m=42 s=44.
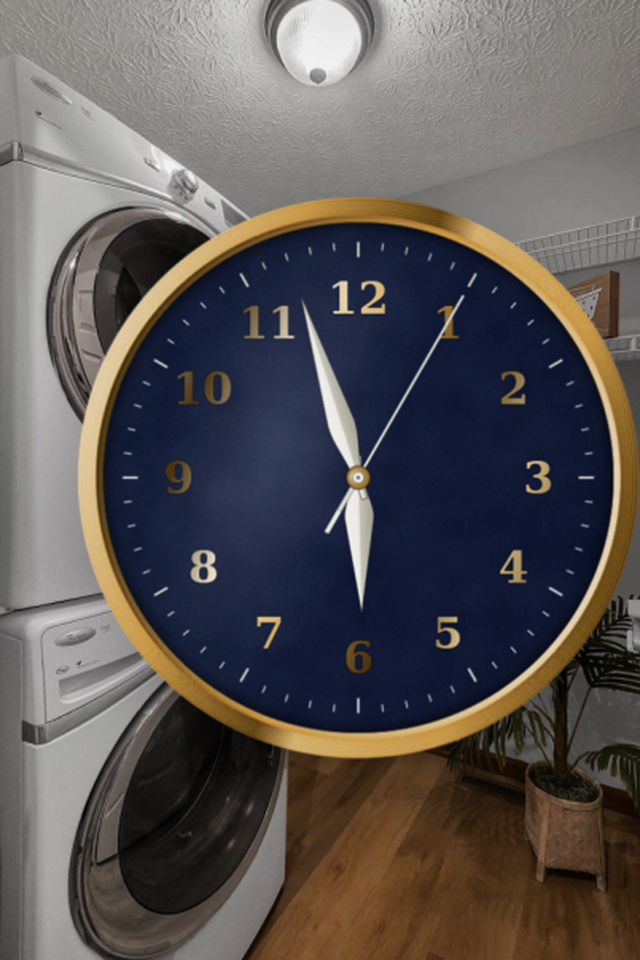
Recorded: h=5 m=57 s=5
